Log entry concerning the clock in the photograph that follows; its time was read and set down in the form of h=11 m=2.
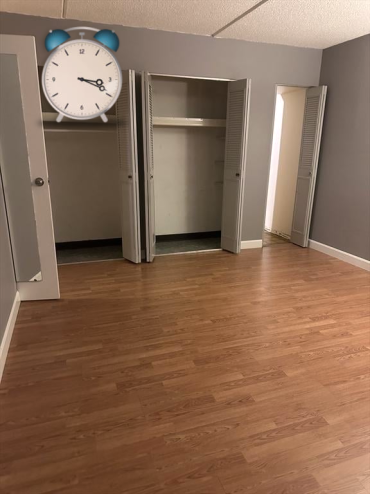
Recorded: h=3 m=19
